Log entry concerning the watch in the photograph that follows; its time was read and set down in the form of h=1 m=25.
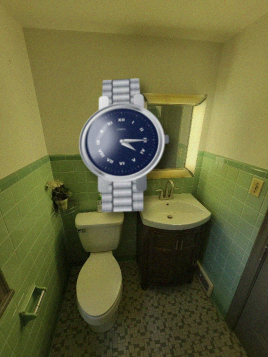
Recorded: h=4 m=15
